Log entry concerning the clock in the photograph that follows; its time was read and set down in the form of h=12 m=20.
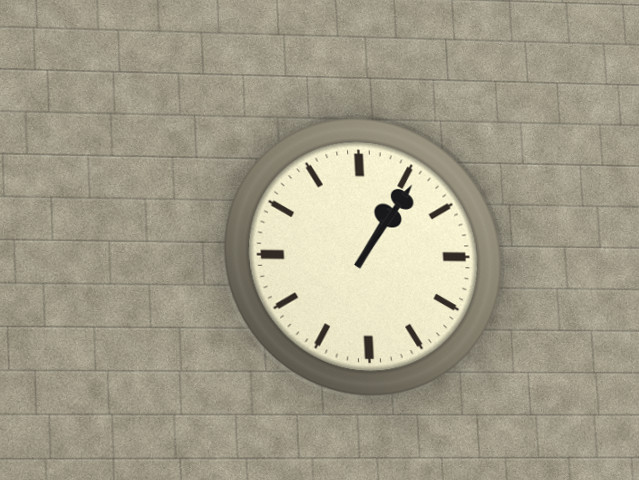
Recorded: h=1 m=6
